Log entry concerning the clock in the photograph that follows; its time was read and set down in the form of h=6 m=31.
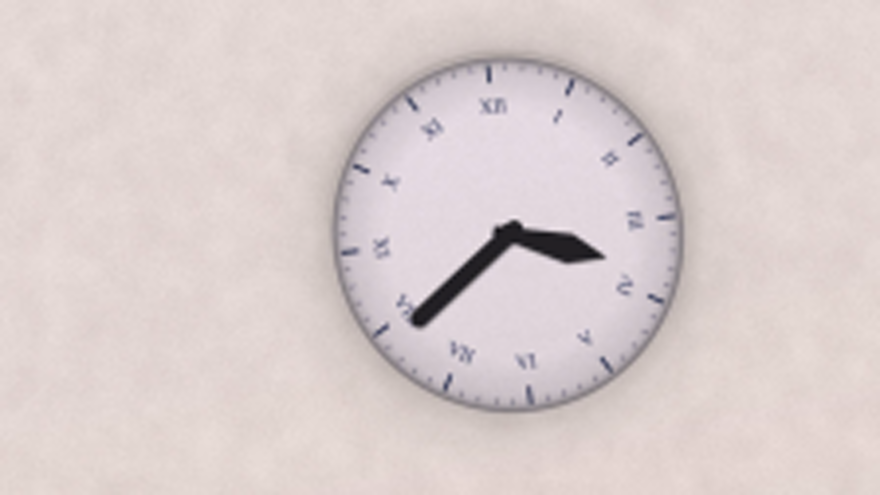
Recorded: h=3 m=39
